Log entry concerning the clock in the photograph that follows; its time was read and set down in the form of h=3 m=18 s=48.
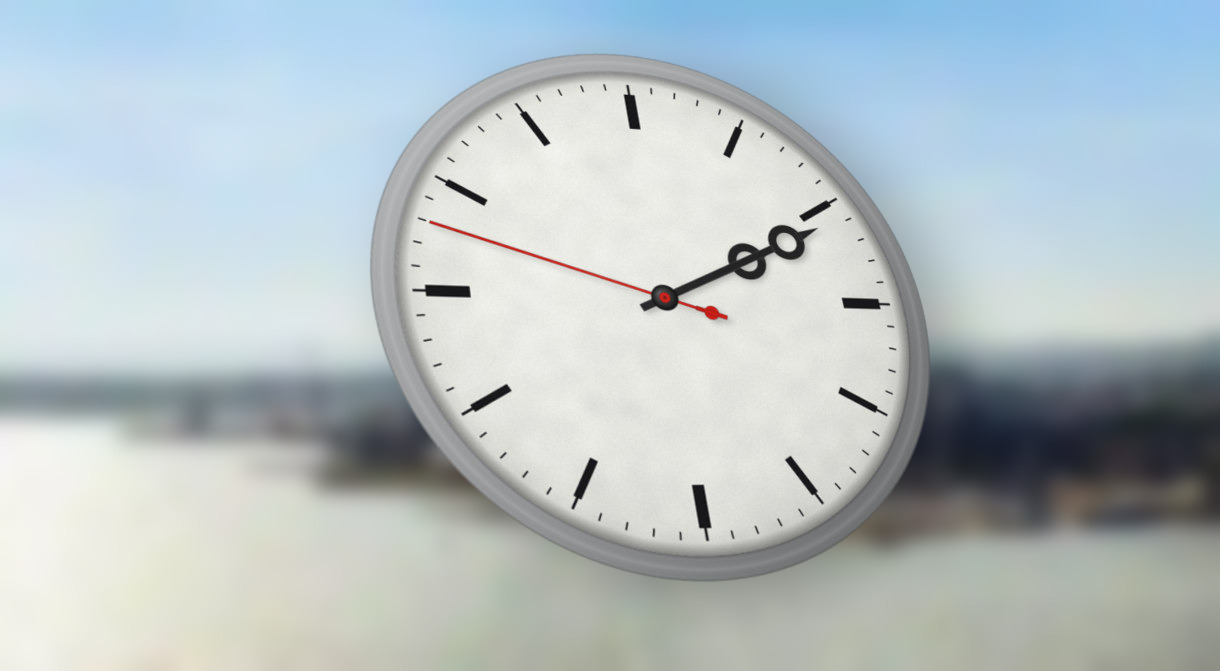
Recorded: h=2 m=10 s=48
